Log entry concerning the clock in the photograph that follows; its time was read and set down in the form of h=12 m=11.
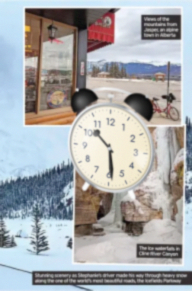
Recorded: h=10 m=29
